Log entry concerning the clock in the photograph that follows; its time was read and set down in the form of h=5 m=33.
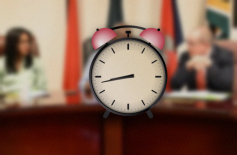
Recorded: h=8 m=43
